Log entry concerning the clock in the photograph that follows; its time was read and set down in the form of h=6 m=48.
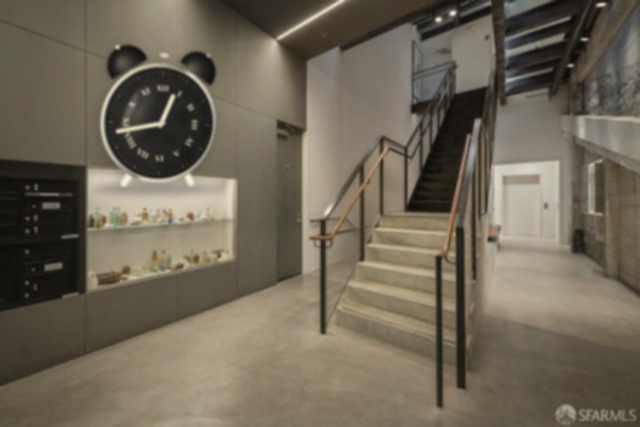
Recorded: h=12 m=43
